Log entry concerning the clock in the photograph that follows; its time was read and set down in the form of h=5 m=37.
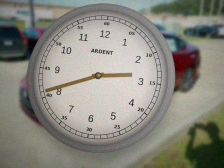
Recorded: h=2 m=41
